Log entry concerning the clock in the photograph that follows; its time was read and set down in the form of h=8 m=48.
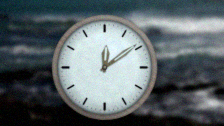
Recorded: h=12 m=9
